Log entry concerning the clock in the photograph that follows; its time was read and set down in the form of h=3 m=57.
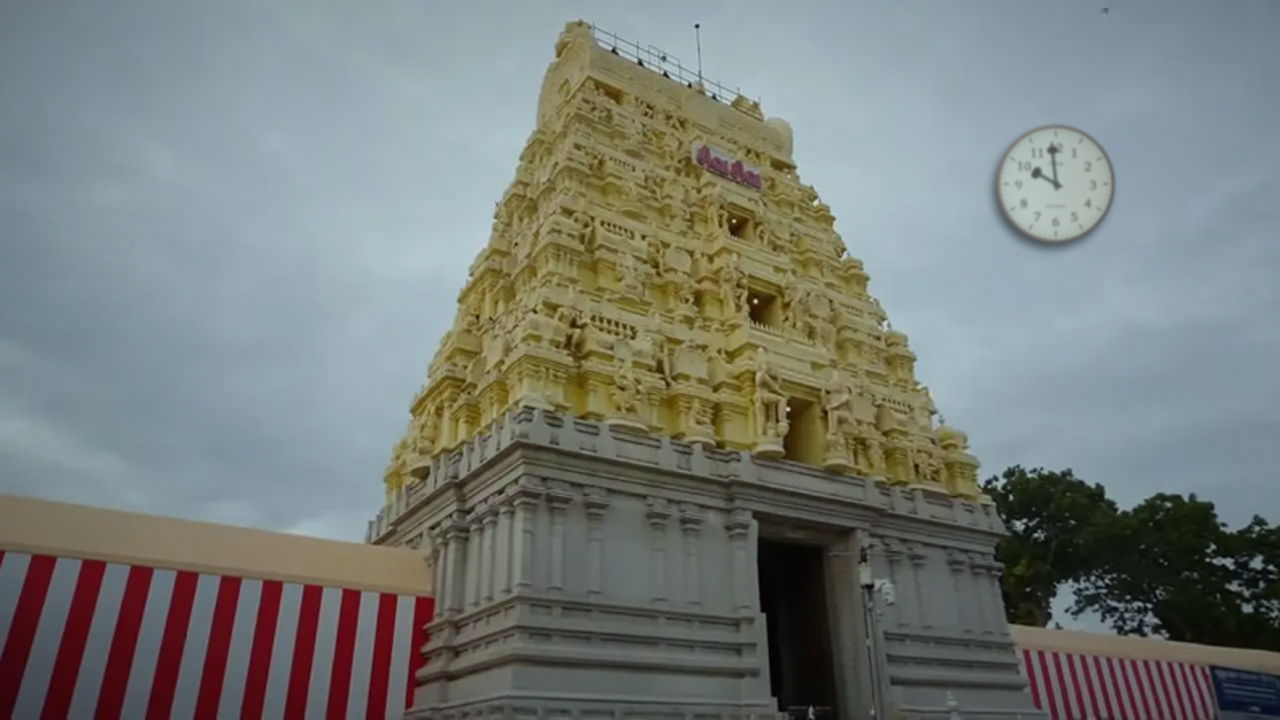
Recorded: h=9 m=59
